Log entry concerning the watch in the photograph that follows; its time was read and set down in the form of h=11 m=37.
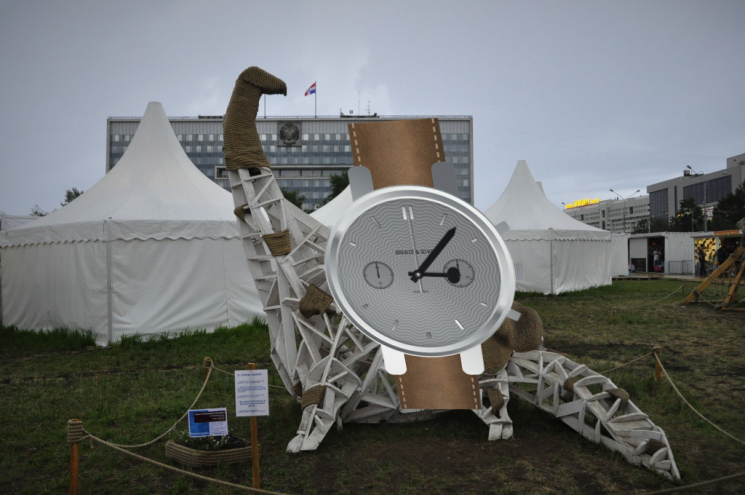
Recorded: h=3 m=7
